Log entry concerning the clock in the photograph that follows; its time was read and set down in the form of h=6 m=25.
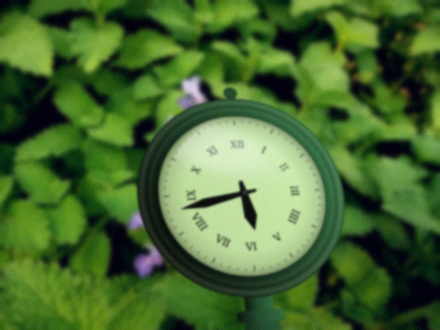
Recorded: h=5 m=43
